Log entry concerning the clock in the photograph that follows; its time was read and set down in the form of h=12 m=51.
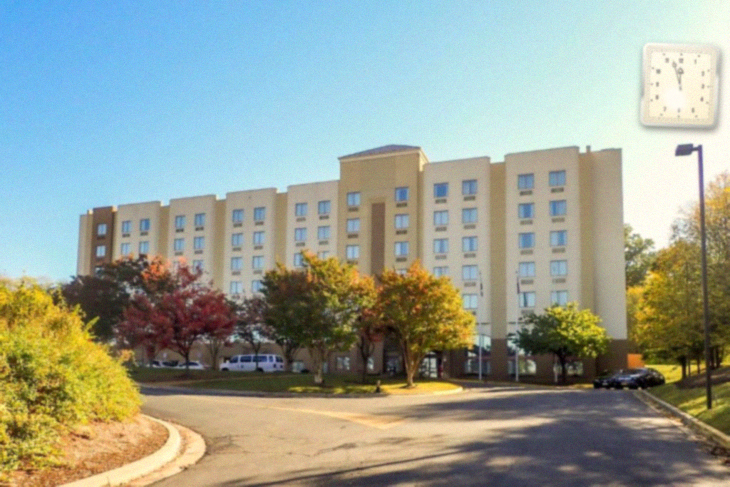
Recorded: h=11 m=57
